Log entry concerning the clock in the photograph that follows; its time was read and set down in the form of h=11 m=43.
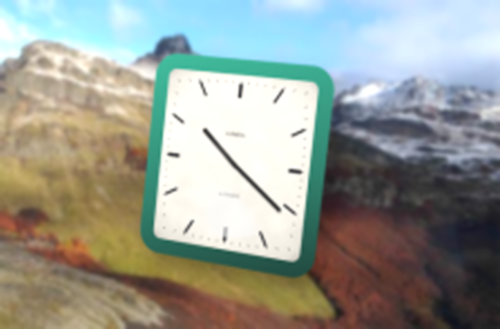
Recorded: h=10 m=21
